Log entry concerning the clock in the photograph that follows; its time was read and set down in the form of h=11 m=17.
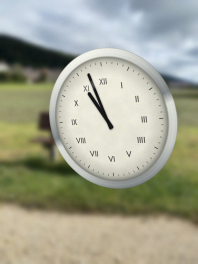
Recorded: h=10 m=57
